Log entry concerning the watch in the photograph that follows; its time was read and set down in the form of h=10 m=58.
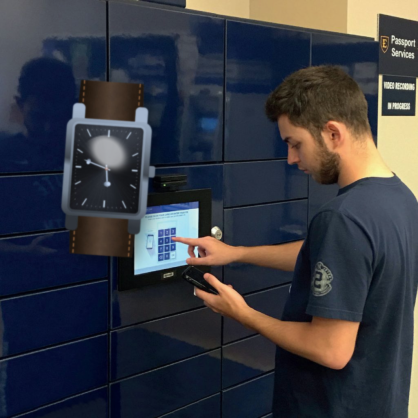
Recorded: h=5 m=48
